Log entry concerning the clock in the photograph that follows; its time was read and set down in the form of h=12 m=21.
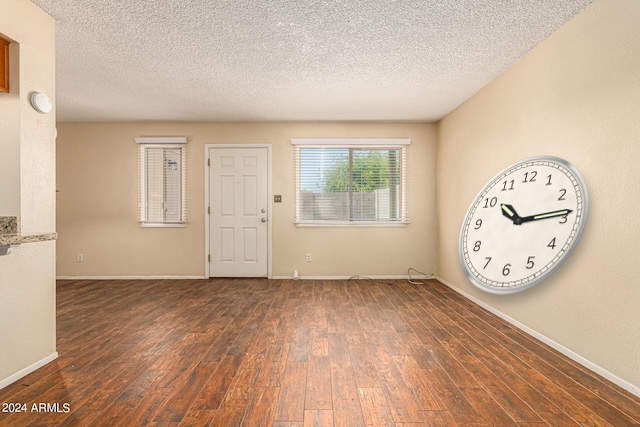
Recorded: h=10 m=14
